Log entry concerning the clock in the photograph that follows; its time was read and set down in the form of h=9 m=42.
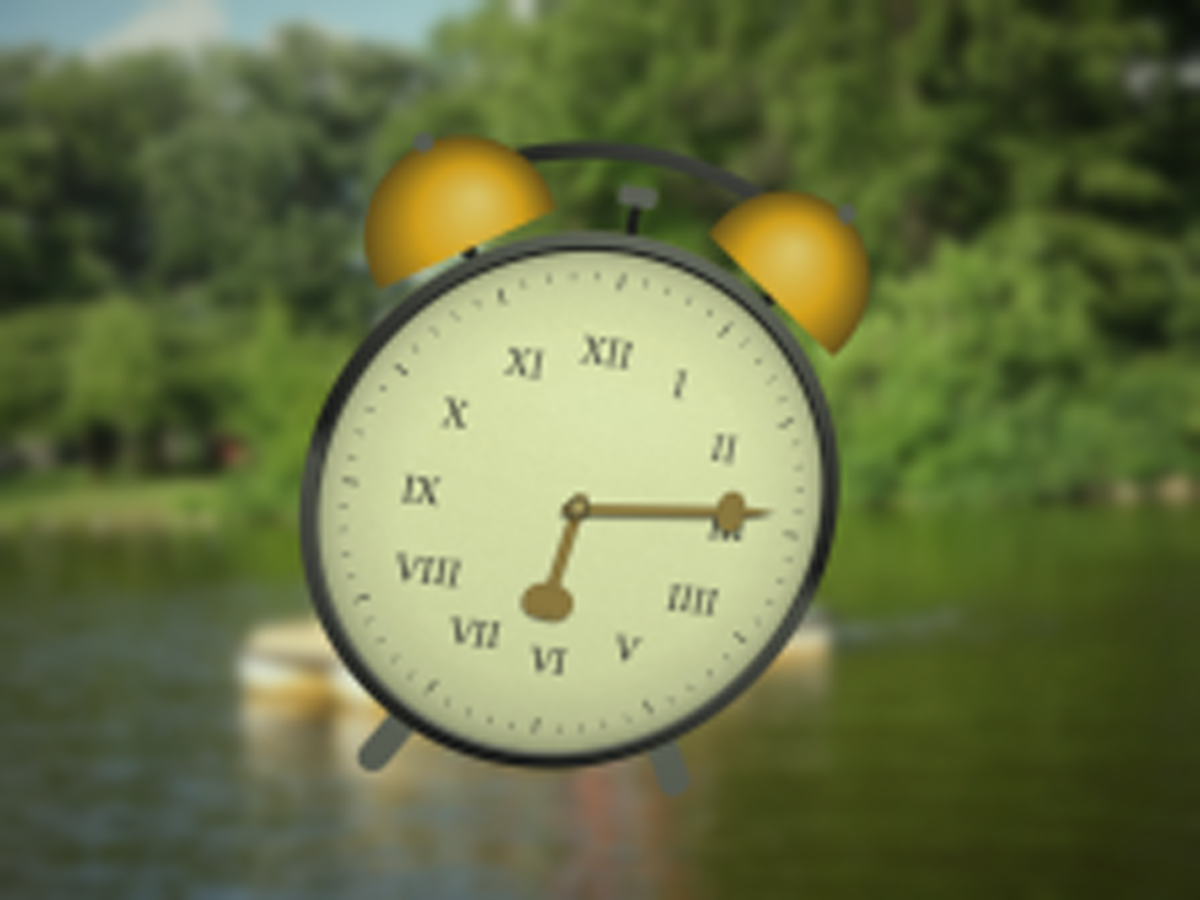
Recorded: h=6 m=14
